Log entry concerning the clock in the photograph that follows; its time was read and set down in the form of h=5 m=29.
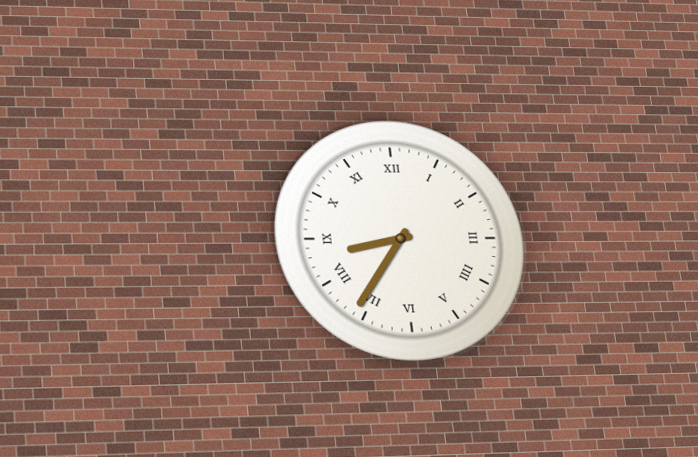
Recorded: h=8 m=36
